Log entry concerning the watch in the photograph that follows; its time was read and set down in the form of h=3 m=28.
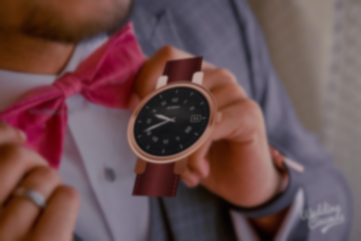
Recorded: h=9 m=41
